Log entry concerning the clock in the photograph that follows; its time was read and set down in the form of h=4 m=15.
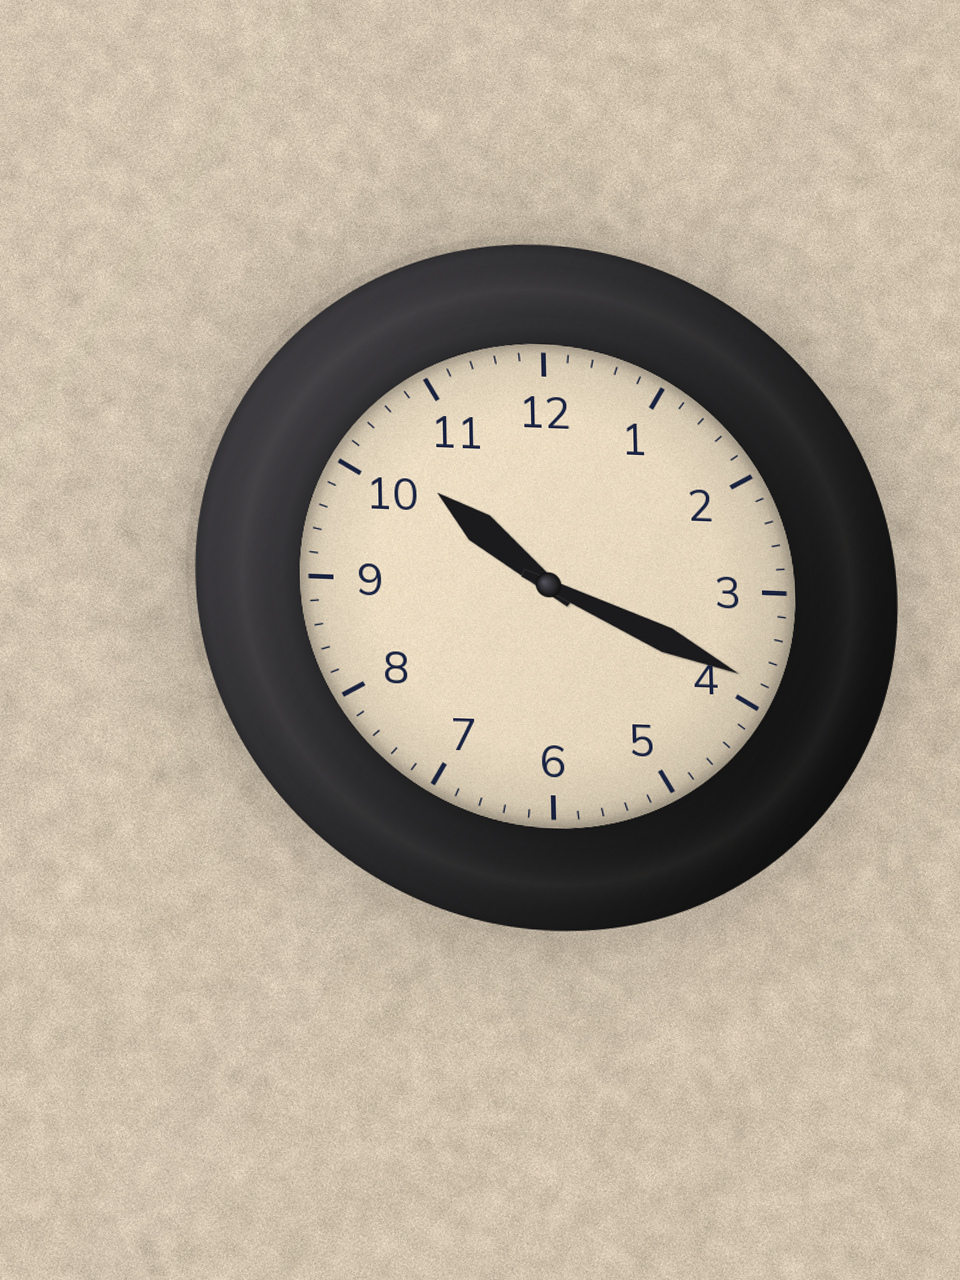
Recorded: h=10 m=19
